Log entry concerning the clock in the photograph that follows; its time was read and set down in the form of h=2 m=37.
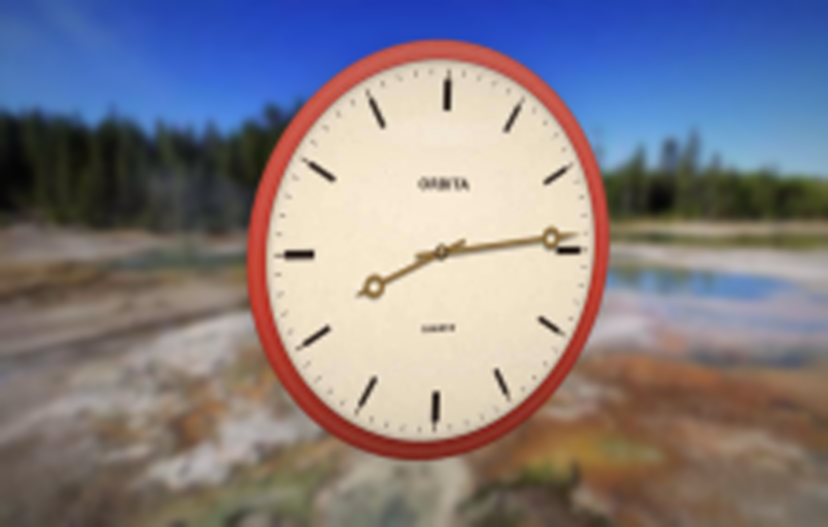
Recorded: h=8 m=14
